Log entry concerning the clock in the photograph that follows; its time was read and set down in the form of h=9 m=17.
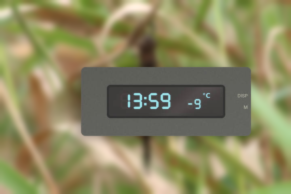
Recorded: h=13 m=59
